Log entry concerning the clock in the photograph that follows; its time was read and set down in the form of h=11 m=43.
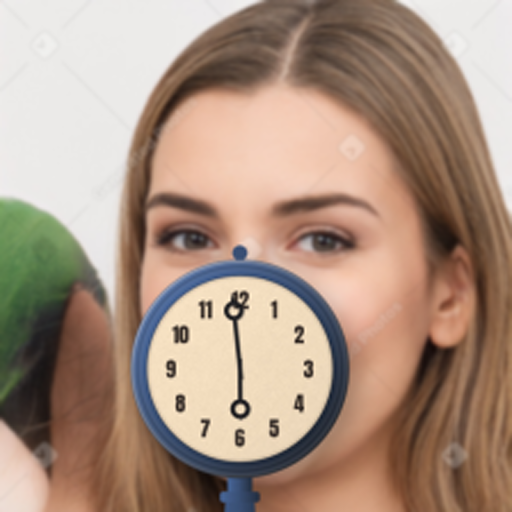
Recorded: h=5 m=59
